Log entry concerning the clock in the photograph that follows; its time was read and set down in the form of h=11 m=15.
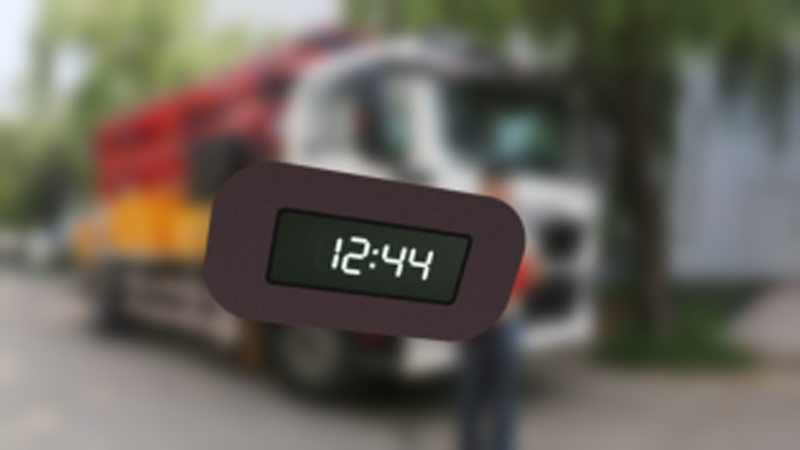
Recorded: h=12 m=44
